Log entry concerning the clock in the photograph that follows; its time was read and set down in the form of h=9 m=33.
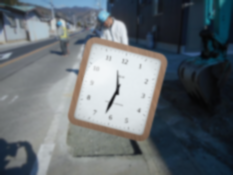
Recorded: h=11 m=32
